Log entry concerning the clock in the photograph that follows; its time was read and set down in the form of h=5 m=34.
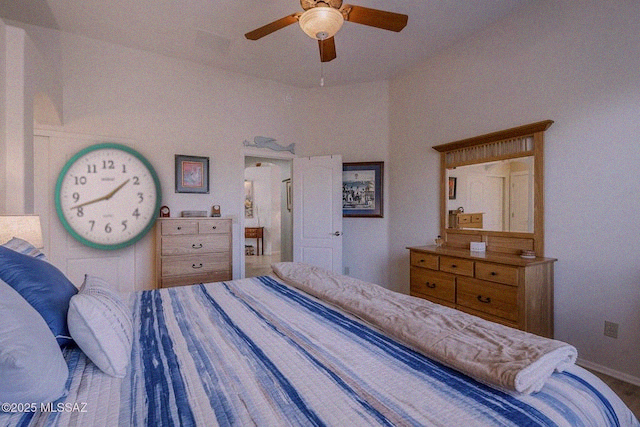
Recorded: h=1 m=42
